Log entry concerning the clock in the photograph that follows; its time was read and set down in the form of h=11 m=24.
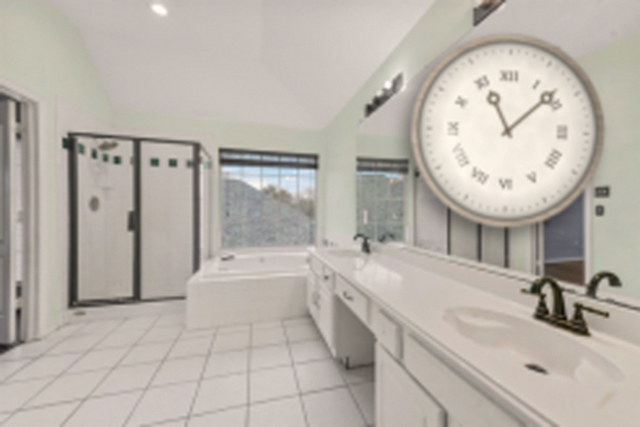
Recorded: h=11 m=8
